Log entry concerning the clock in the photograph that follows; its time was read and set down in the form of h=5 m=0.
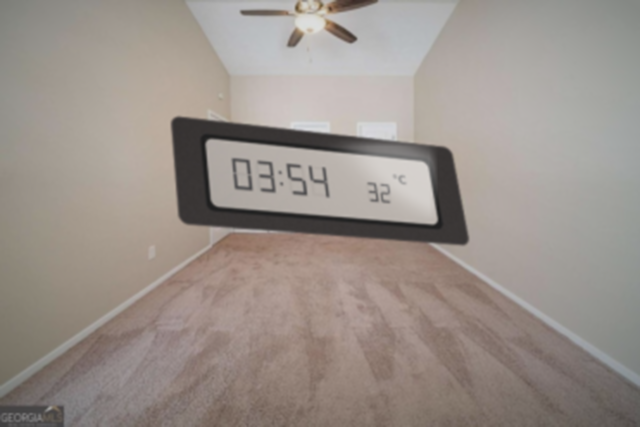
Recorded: h=3 m=54
